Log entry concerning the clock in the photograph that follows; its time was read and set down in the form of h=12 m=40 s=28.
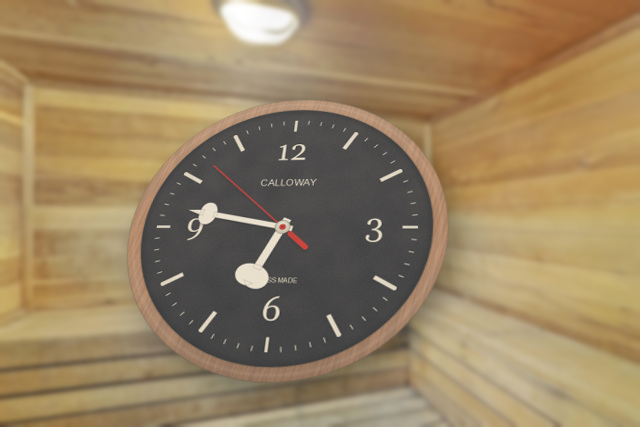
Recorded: h=6 m=46 s=52
